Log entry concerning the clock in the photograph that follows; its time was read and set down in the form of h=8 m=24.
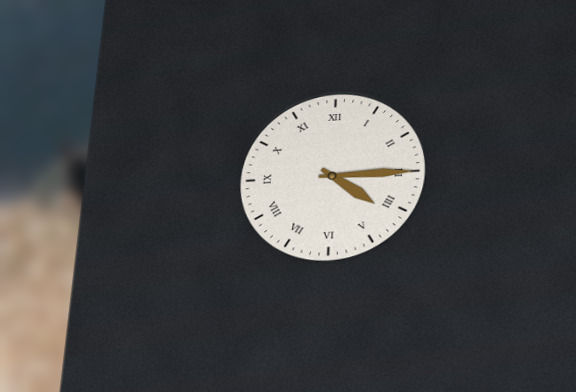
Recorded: h=4 m=15
